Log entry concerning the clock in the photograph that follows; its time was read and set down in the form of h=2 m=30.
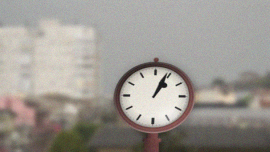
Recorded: h=1 m=4
